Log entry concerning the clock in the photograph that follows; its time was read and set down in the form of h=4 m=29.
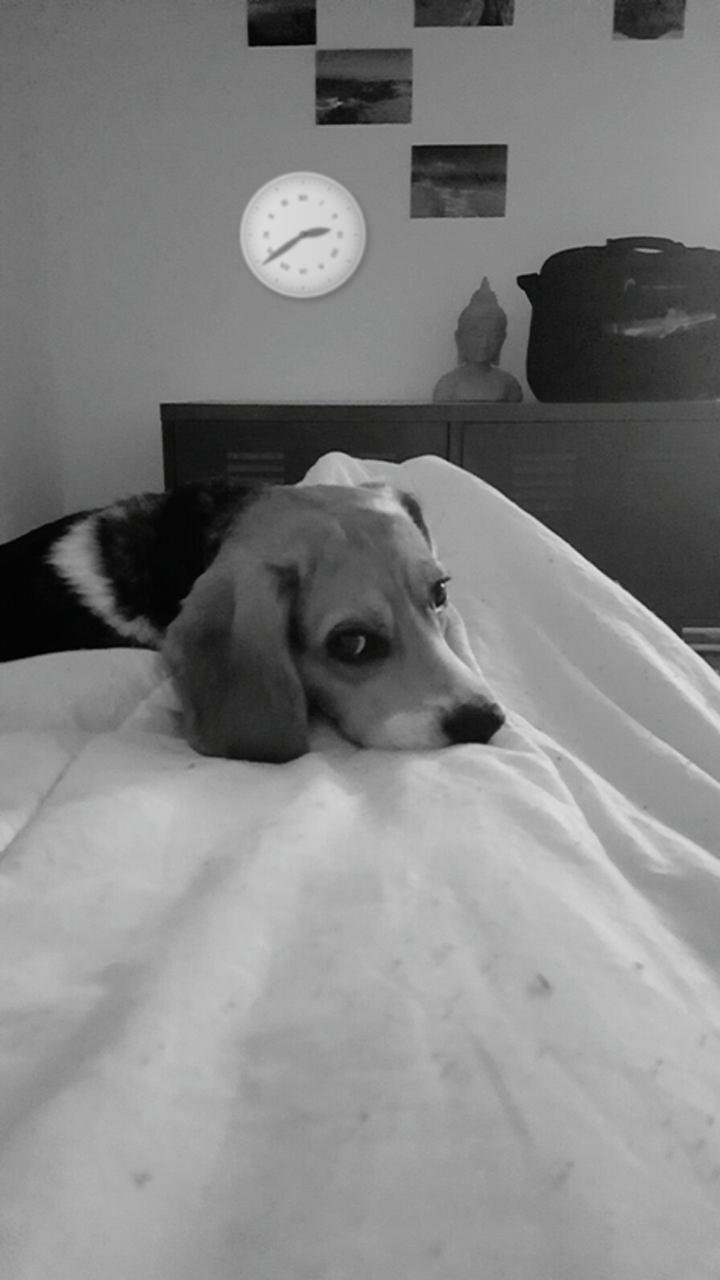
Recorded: h=2 m=39
